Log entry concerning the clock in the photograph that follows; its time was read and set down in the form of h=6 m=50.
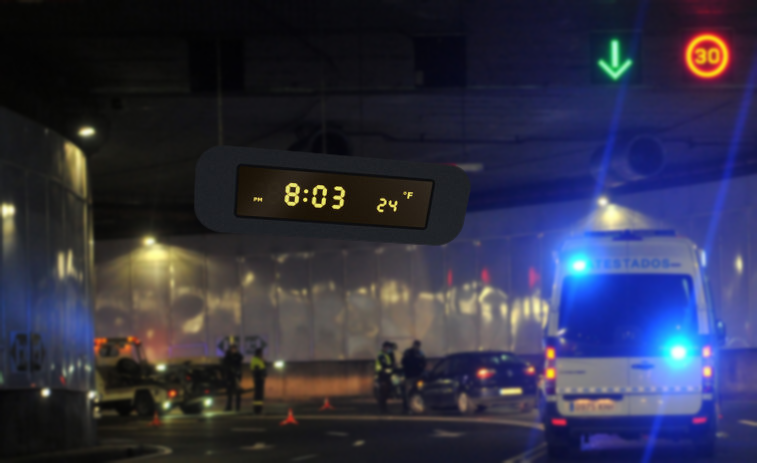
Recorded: h=8 m=3
